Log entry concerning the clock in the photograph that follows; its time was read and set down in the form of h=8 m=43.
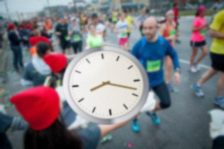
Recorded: h=8 m=18
